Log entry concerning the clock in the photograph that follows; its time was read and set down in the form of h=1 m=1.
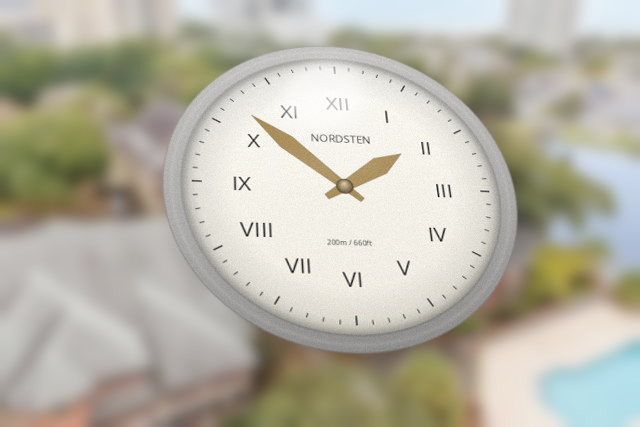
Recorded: h=1 m=52
